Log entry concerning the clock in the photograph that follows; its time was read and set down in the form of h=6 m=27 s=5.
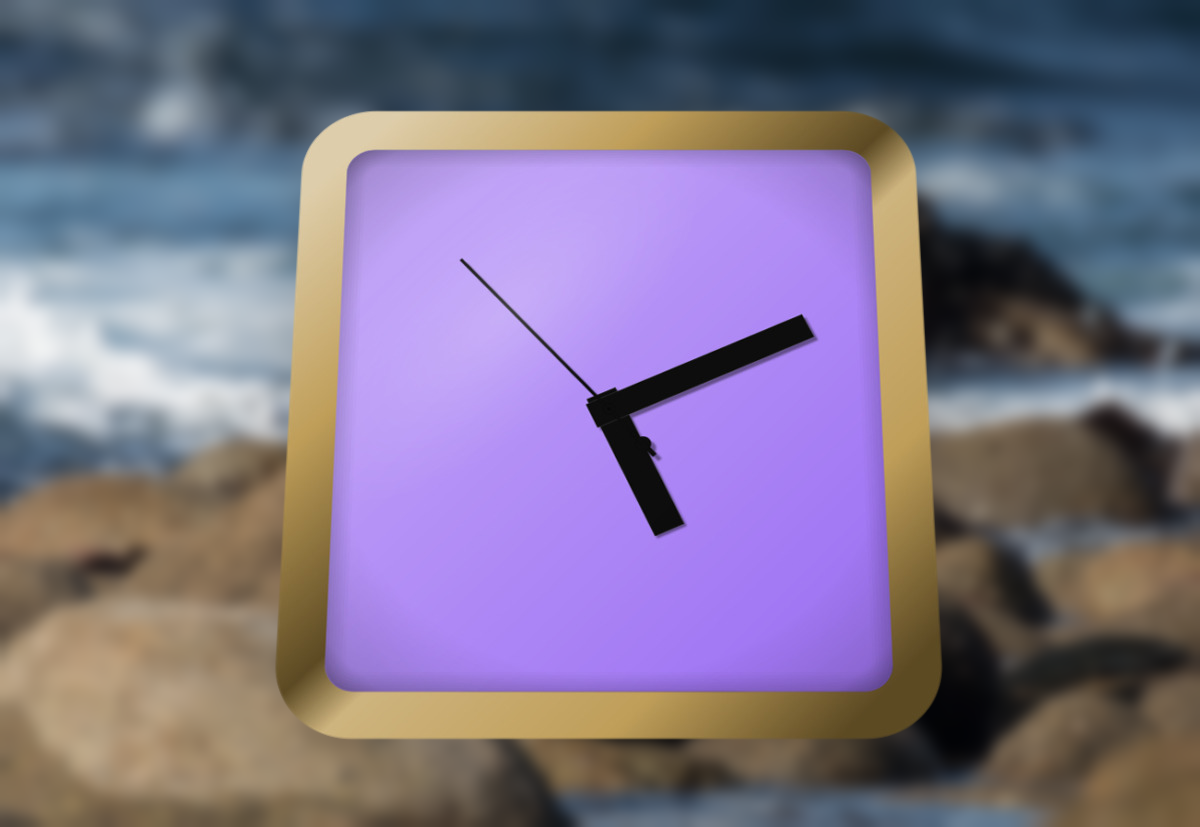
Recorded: h=5 m=10 s=53
